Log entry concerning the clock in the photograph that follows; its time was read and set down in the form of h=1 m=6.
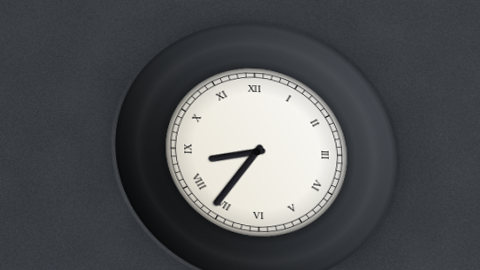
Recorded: h=8 m=36
